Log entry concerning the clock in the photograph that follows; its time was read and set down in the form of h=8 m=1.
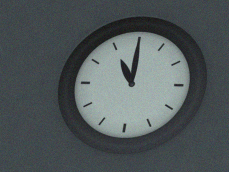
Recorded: h=11 m=0
